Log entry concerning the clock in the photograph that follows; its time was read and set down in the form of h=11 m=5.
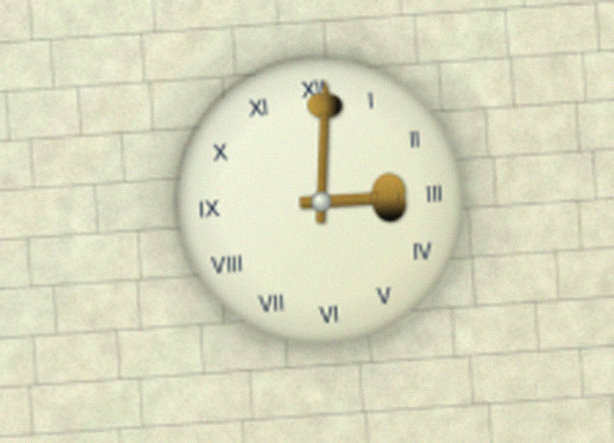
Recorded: h=3 m=1
